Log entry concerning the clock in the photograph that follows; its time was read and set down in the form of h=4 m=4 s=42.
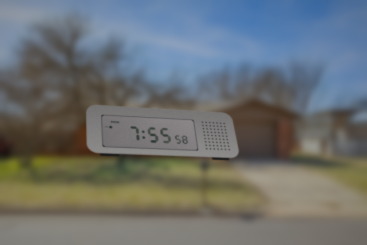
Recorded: h=7 m=55 s=58
